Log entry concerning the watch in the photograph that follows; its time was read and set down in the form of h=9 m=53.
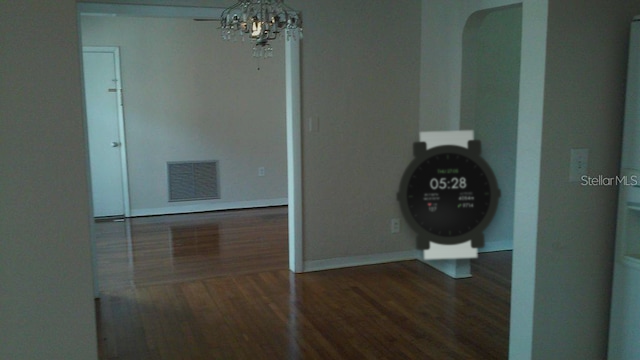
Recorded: h=5 m=28
